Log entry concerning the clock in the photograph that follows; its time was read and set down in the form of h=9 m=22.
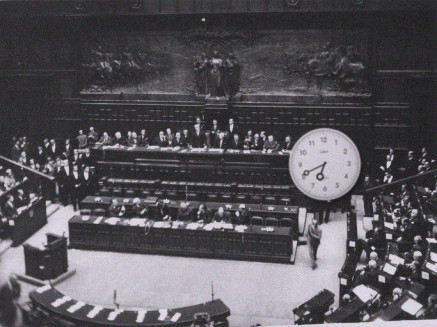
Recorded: h=6 m=41
